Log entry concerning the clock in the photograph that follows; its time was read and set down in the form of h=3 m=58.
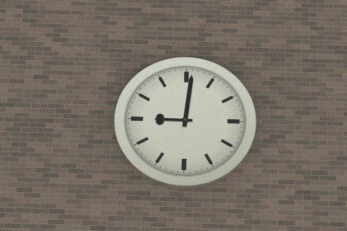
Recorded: h=9 m=1
